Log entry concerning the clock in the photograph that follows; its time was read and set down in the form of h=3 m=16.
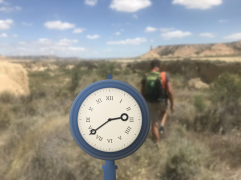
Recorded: h=2 m=39
